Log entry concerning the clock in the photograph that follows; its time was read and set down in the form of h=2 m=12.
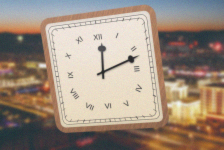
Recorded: h=12 m=12
